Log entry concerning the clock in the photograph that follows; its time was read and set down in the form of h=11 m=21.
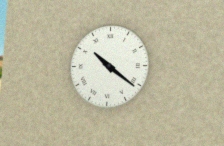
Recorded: h=10 m=21
